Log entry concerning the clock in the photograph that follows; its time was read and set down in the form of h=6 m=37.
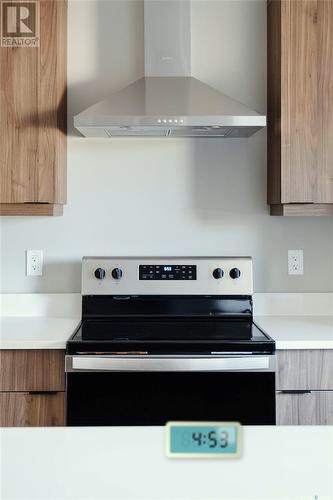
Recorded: h=4 m=53
